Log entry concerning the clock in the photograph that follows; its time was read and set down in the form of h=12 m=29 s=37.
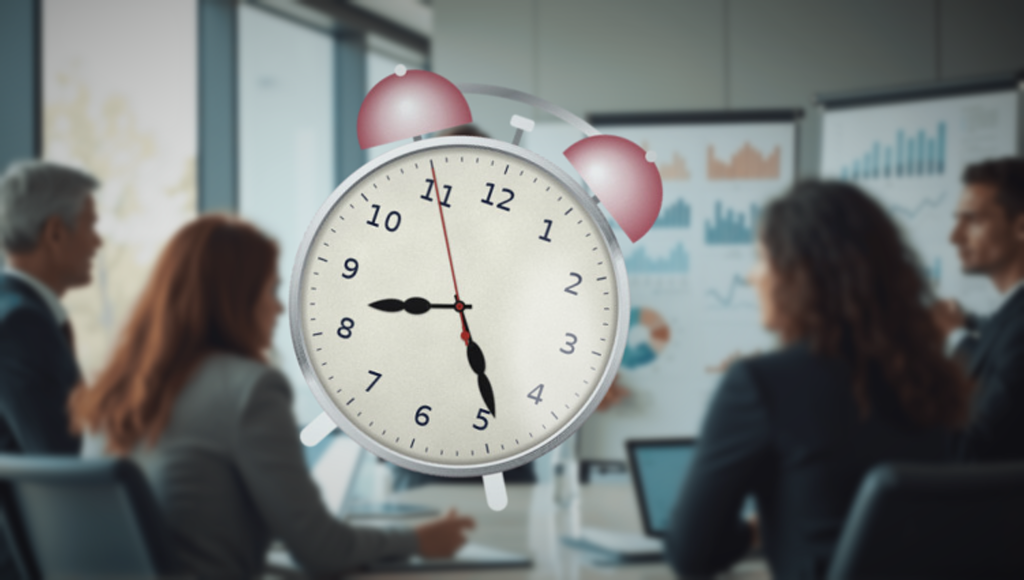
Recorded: h=8 m=23 s=55
